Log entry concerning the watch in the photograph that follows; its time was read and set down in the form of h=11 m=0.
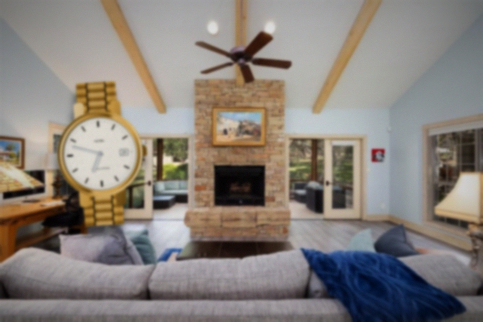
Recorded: h=6 m=48
